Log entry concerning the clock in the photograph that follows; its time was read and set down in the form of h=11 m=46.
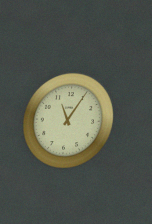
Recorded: h=11 m=5
